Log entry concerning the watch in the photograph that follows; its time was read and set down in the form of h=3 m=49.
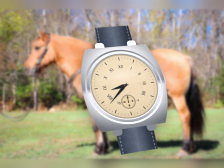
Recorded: h=8 m=38
